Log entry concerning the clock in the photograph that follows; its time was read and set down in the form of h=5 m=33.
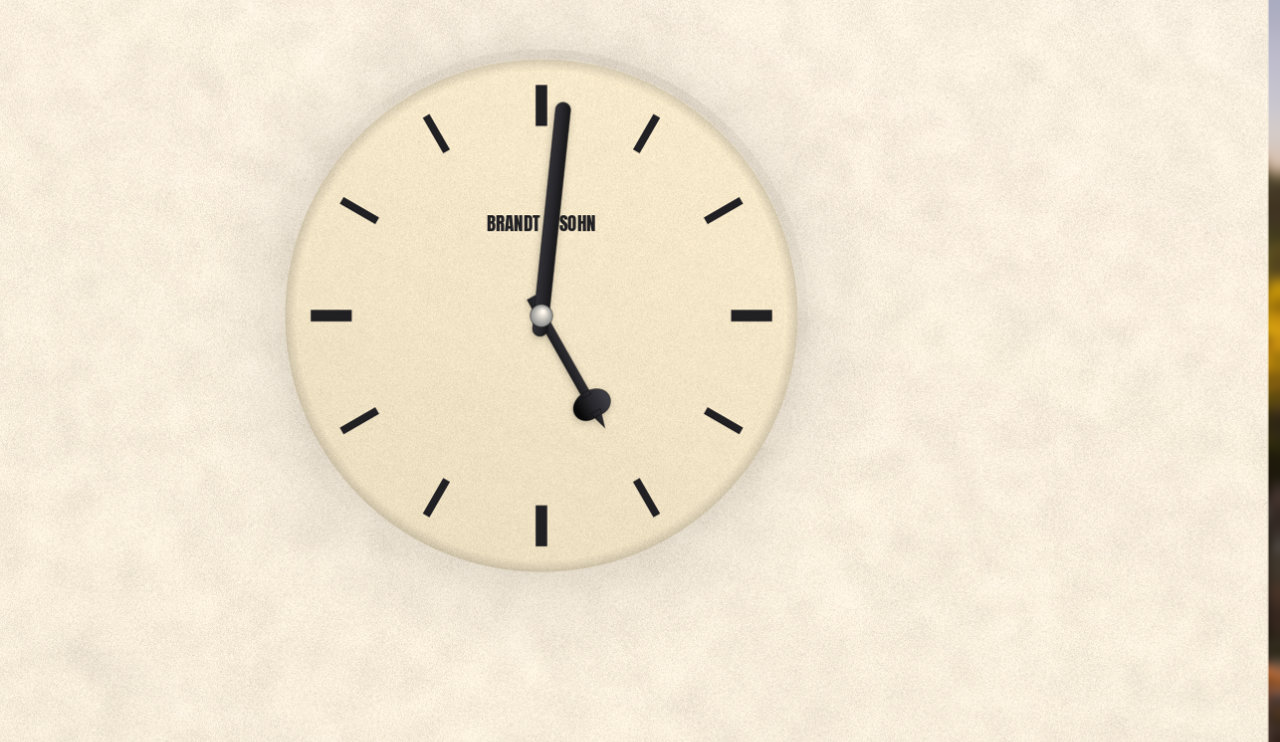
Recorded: h=5 m=1
